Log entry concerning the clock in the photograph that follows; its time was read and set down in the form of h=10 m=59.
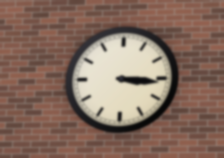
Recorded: h=3 m=16
